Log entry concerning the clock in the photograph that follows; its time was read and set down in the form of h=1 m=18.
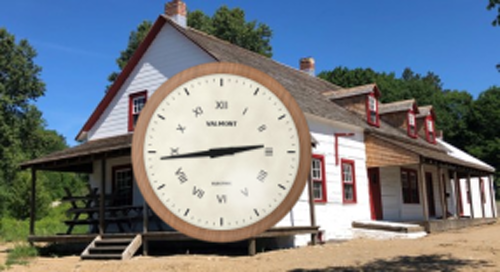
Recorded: h=2 m=44
